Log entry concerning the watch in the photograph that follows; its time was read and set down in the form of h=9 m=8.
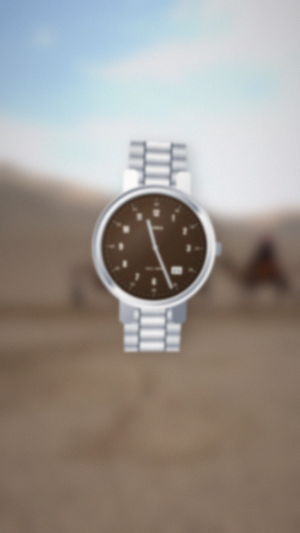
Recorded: h=11 m=26
